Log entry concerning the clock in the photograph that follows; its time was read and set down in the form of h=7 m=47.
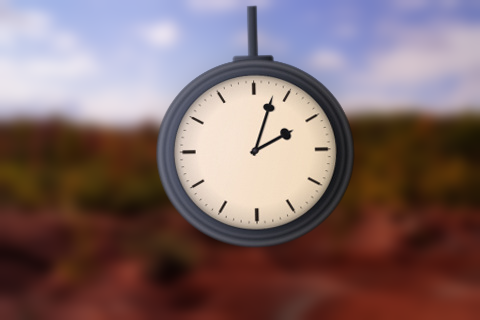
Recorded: h=2 m=3
